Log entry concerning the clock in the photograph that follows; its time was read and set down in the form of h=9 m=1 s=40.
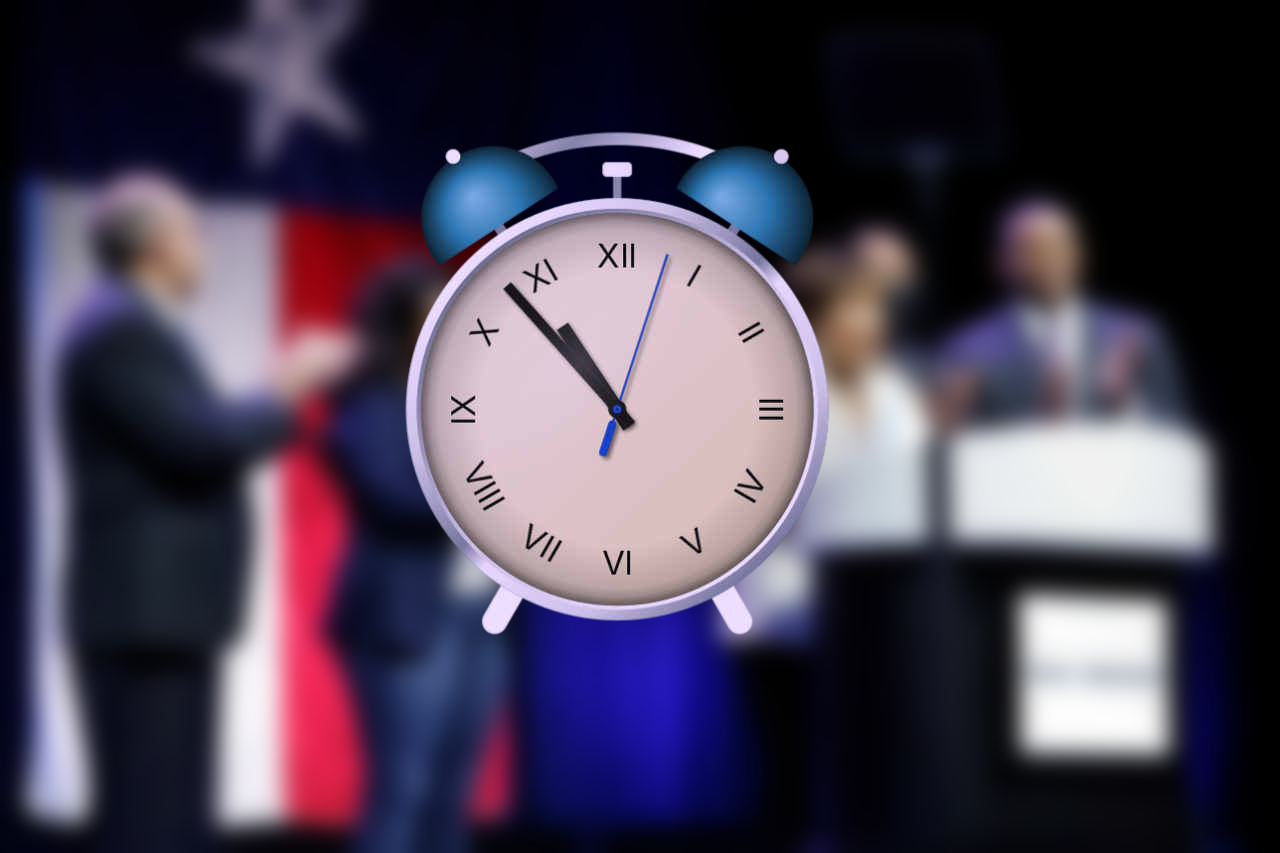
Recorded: h=10 m=53 s=3
